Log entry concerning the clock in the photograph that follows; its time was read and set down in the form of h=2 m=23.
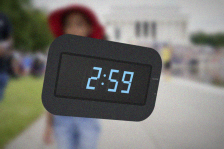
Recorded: h=2 m=59
